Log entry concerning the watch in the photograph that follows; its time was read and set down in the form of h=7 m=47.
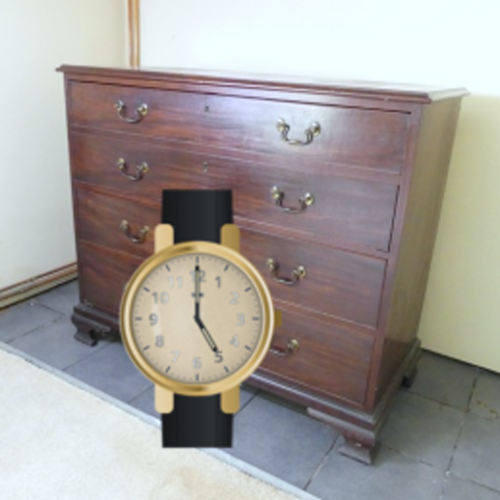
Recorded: h=5 m=0
